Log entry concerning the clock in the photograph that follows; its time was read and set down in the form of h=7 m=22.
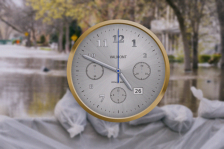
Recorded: h=4 m=49
